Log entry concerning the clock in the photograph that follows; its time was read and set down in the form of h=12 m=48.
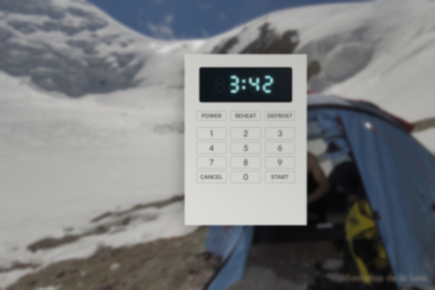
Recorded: h=3 m=42
